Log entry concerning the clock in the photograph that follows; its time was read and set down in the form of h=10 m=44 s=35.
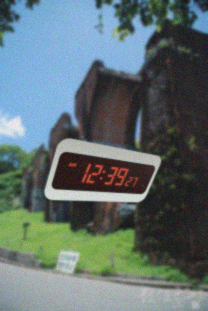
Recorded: h=12 m=39 s=27
